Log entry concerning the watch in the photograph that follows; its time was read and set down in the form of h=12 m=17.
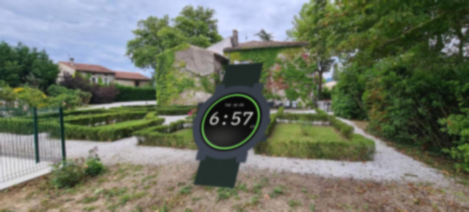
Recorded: h=6 m=57
